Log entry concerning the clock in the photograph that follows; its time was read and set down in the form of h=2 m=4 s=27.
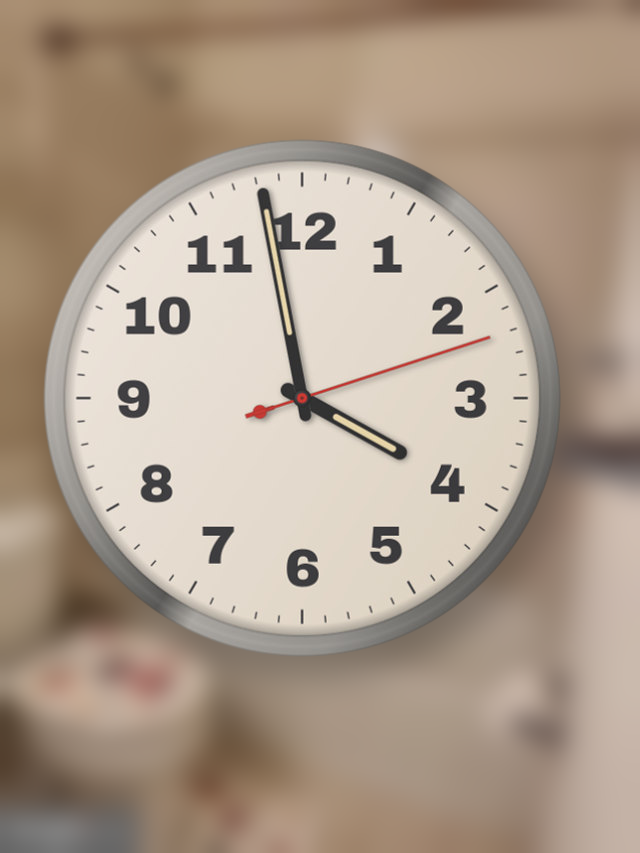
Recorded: h=3 m=58 s=12
